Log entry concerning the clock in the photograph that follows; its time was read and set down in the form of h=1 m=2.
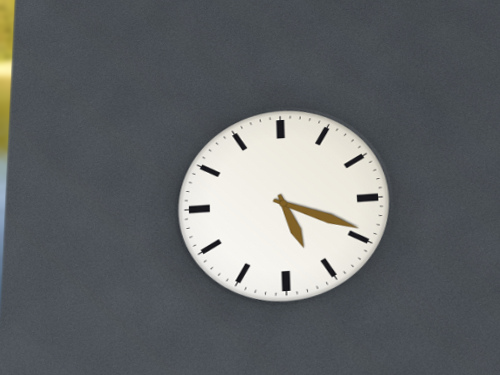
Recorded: h=5 m=19
